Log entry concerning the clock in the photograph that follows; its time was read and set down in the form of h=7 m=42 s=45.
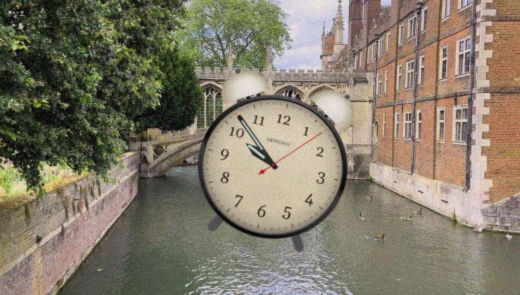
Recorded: h=9 m=52 s=7
